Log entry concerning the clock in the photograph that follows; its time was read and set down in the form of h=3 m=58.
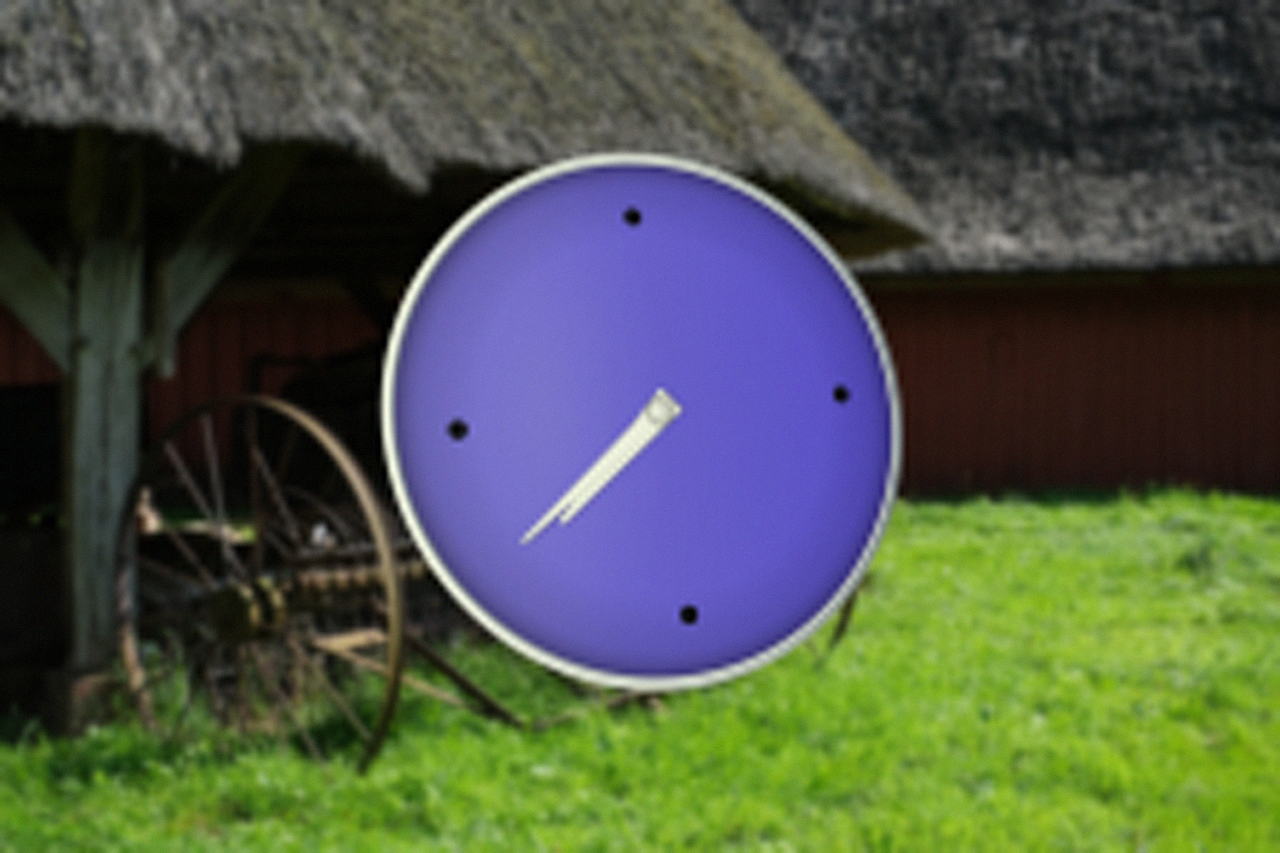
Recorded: h=7 m=39
